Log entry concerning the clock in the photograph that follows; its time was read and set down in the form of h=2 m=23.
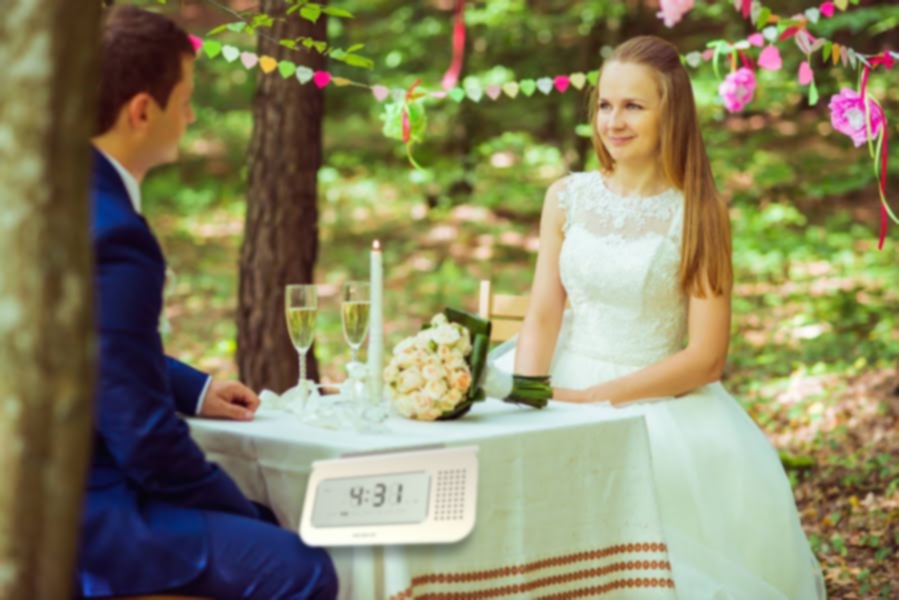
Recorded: h=4 m=31
